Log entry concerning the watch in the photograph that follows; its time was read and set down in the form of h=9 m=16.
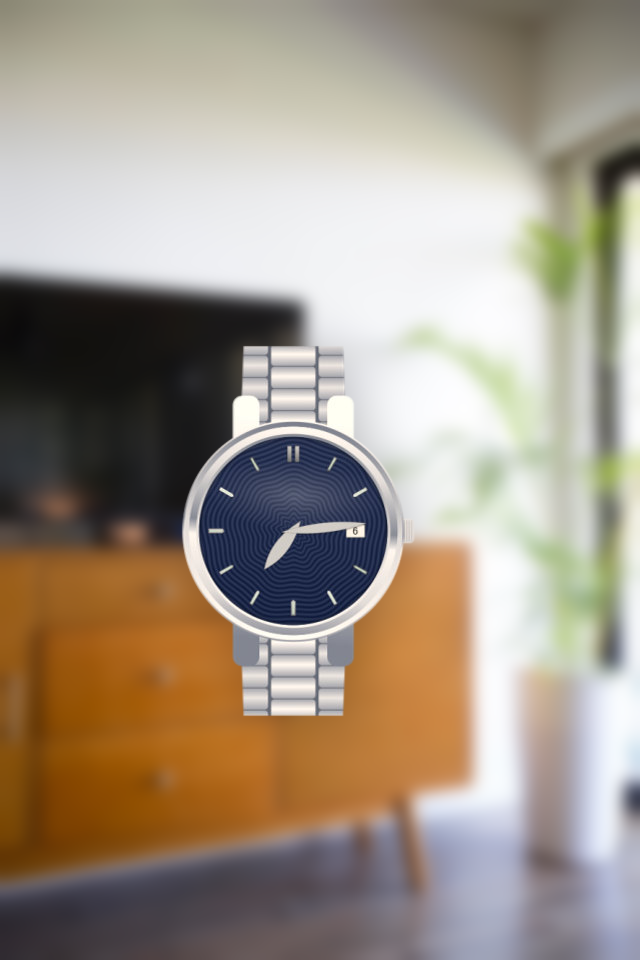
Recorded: h=7 m=14
